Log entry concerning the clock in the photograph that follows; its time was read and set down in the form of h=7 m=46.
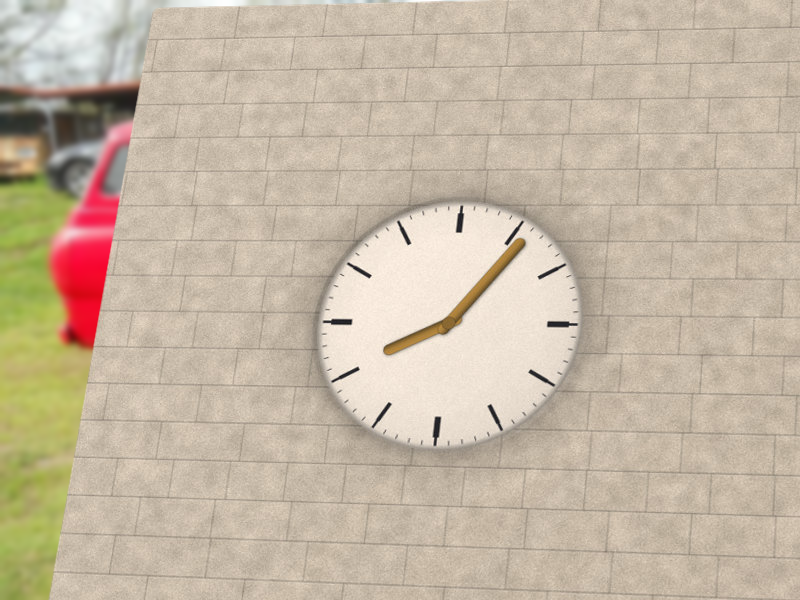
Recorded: h=8 m=6
